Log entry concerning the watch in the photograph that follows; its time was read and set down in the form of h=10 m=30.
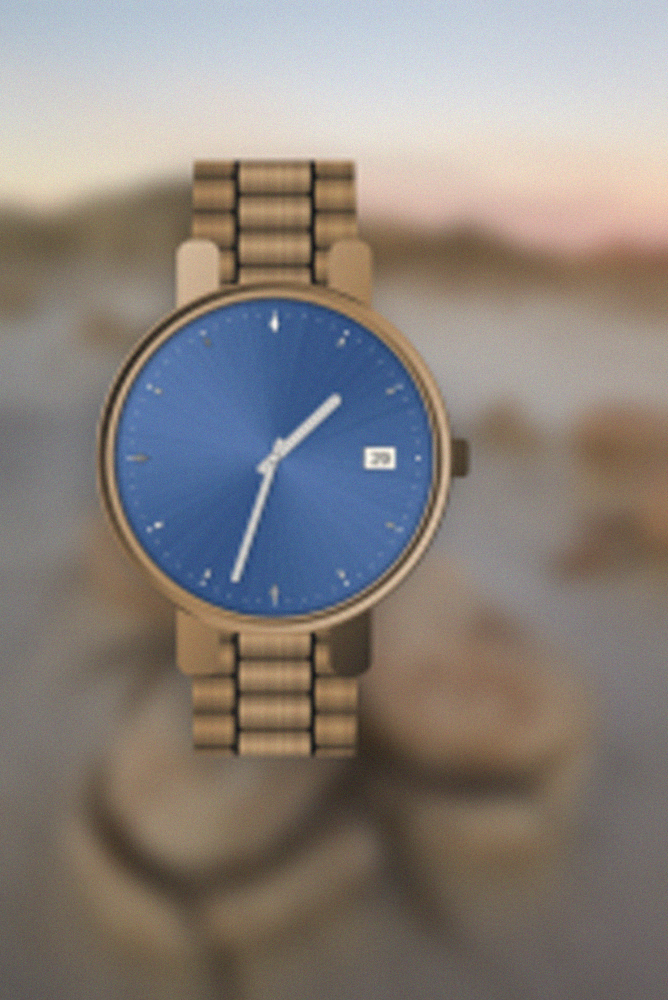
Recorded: h=1 m=33
